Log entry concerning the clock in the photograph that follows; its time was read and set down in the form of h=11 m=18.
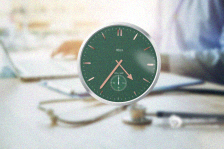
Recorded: h=4 m=36
